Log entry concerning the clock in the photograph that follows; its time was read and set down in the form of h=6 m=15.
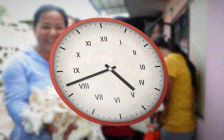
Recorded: h=4 m=42
